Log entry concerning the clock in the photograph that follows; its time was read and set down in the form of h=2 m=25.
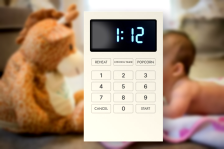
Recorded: h=1 m=12
